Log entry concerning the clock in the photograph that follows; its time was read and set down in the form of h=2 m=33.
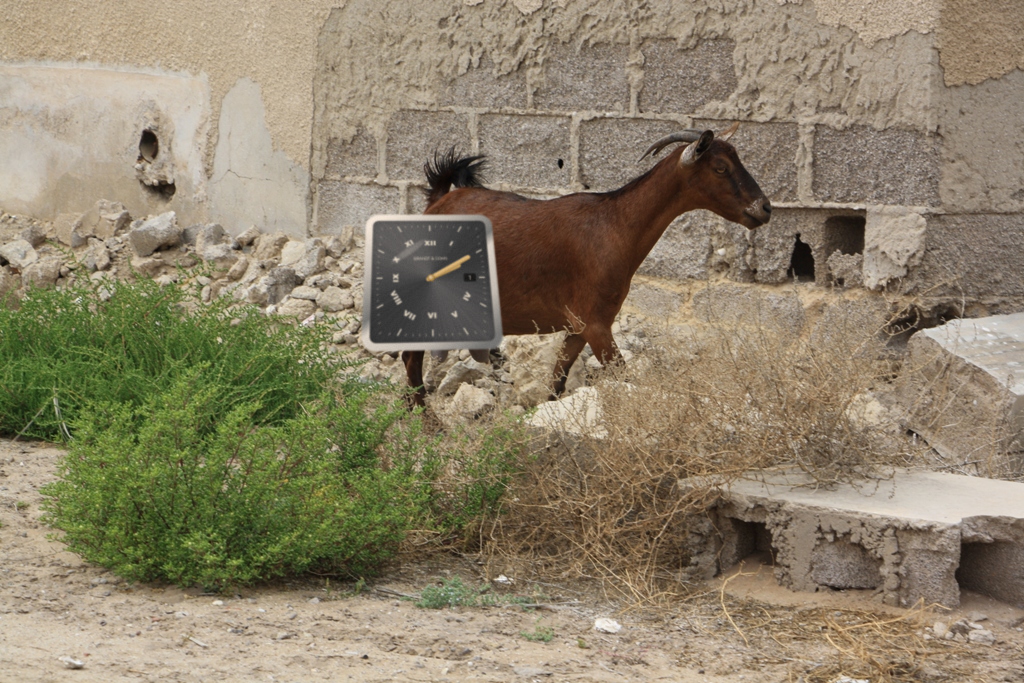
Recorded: h=2 m=10
